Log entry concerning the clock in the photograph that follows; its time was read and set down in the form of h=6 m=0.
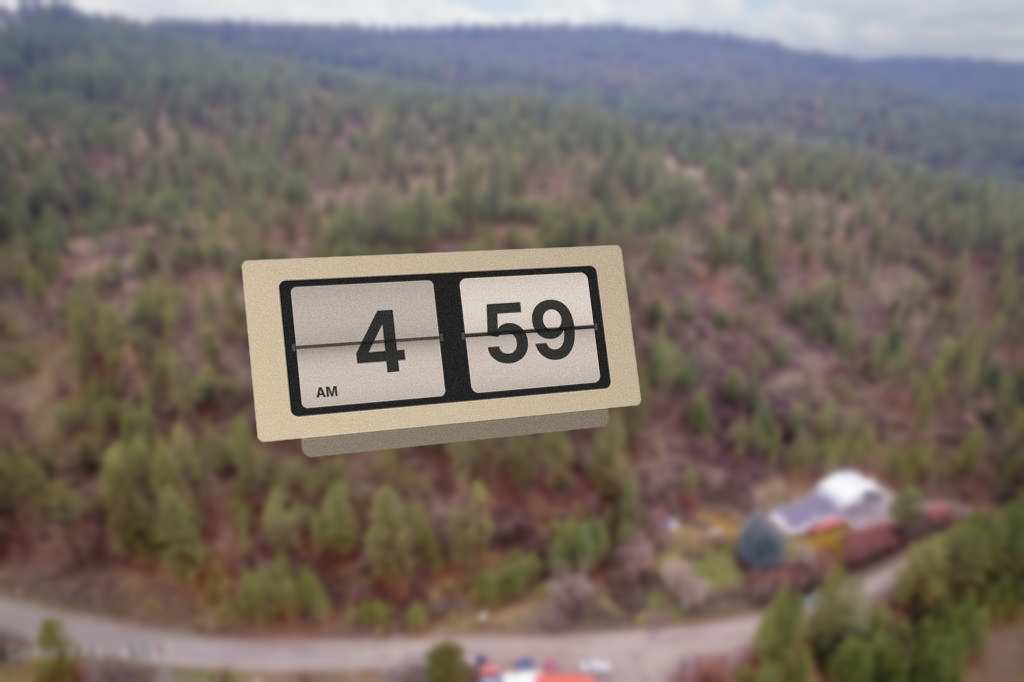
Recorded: h=4 m=59
